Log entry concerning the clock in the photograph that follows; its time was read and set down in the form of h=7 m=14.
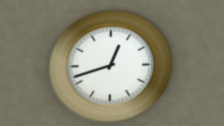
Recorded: h=12 m=42
